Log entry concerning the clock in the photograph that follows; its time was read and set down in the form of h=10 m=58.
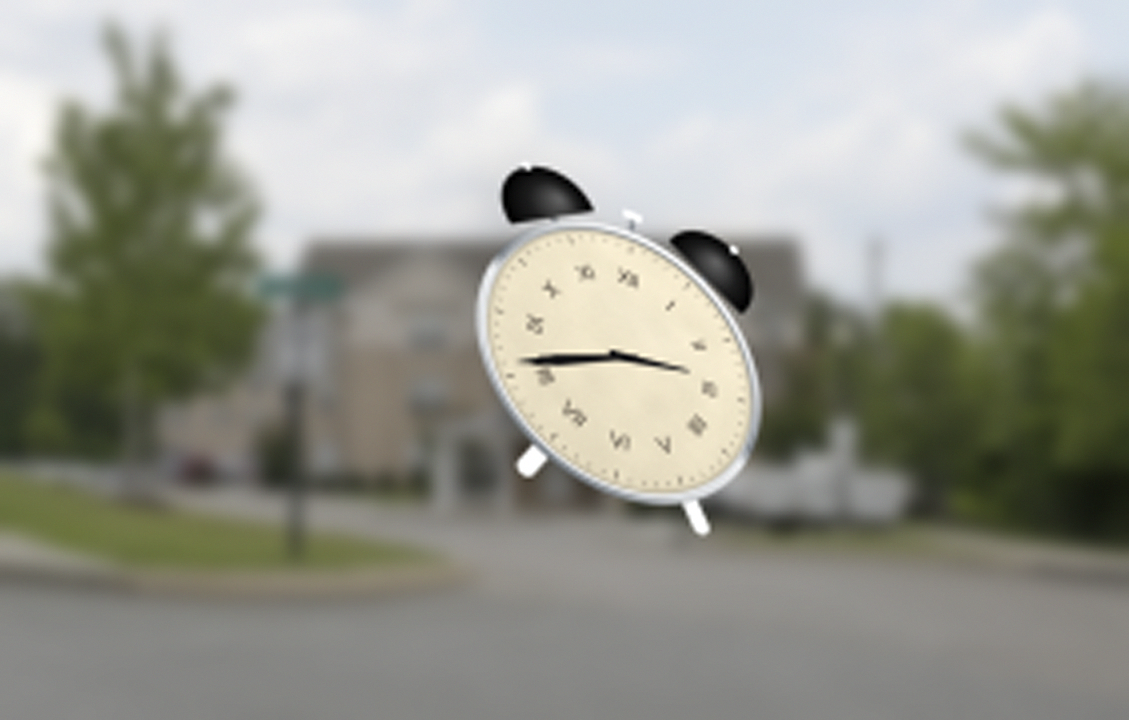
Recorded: h=2 m=41
